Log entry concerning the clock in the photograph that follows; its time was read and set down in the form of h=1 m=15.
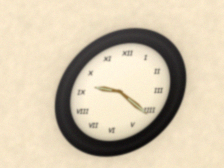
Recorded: h=9 m=21
